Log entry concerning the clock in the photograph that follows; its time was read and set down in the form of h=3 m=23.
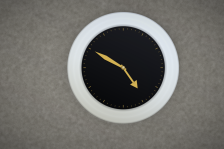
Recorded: h=4 m=50
